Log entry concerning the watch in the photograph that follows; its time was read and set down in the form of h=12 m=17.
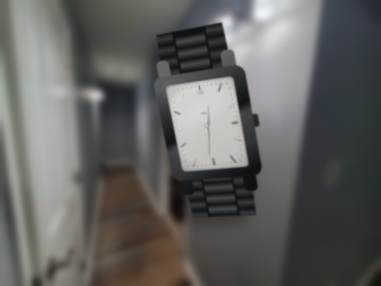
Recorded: h=12 m=31
